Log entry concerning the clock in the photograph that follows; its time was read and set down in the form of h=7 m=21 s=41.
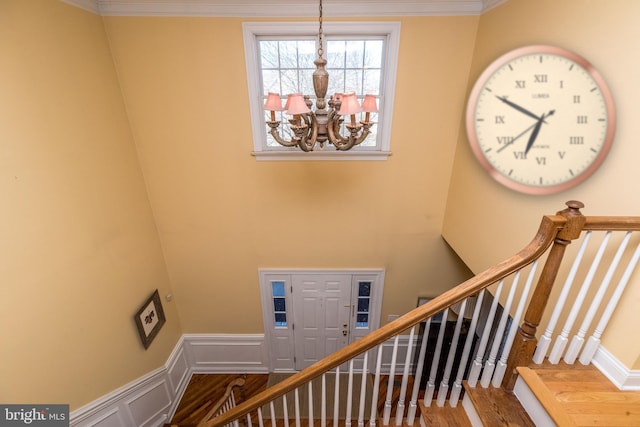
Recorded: h=6 m=49 s=39
